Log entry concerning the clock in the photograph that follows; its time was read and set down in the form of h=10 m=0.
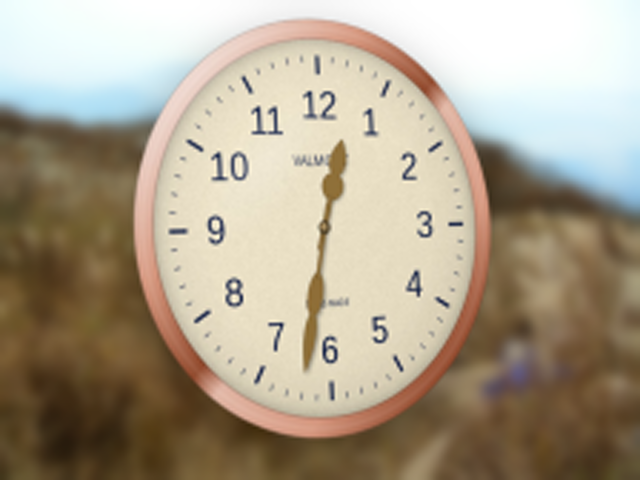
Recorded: h=12 m=32
